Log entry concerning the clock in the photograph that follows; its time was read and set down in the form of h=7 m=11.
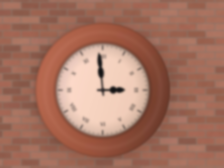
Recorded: h=2 m=59
